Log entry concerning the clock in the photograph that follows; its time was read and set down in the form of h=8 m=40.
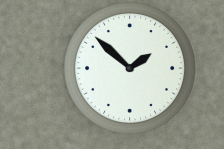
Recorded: h=1 m=52
